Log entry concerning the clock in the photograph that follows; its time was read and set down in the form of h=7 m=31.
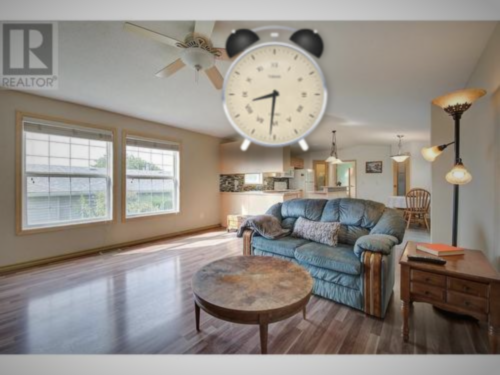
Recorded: h=8 m=31
